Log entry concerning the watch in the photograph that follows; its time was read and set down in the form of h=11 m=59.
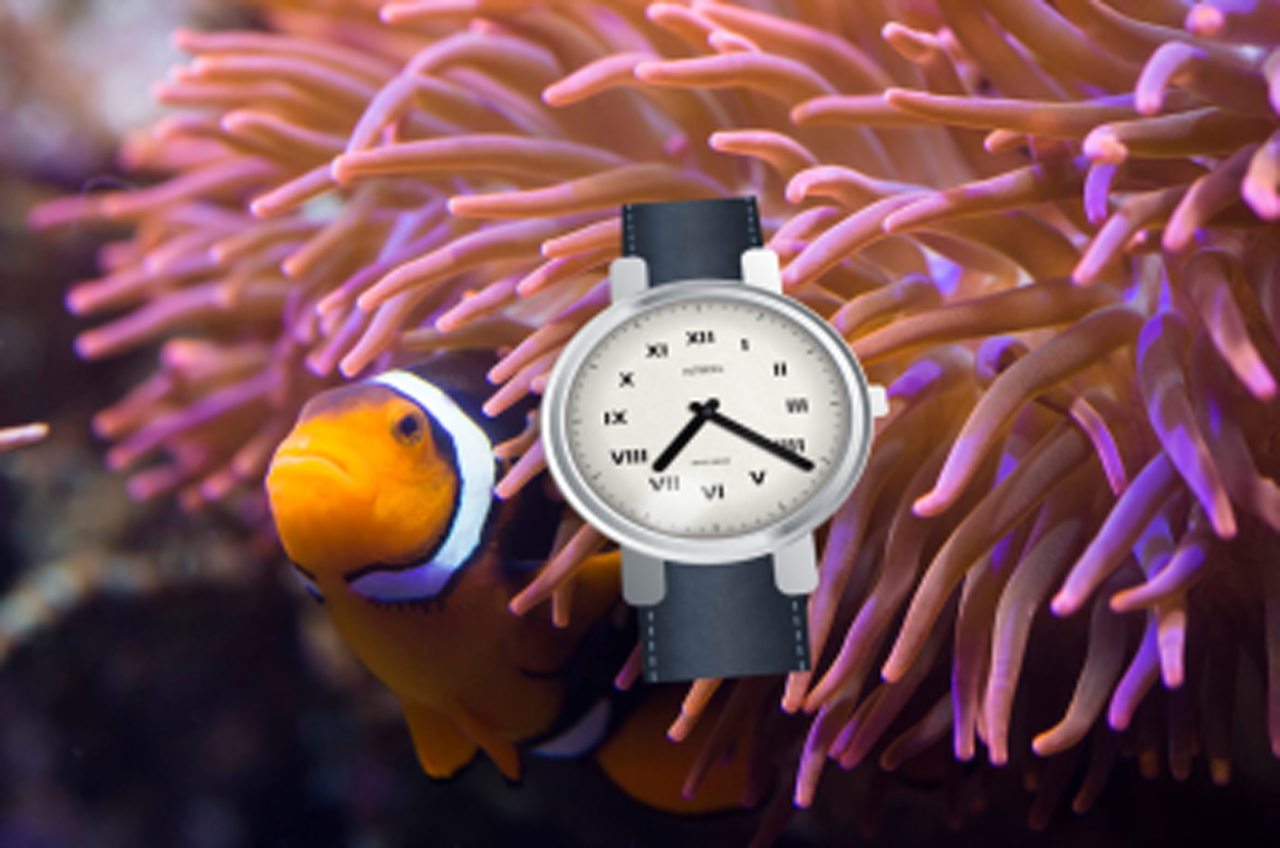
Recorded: h=7 m=21
